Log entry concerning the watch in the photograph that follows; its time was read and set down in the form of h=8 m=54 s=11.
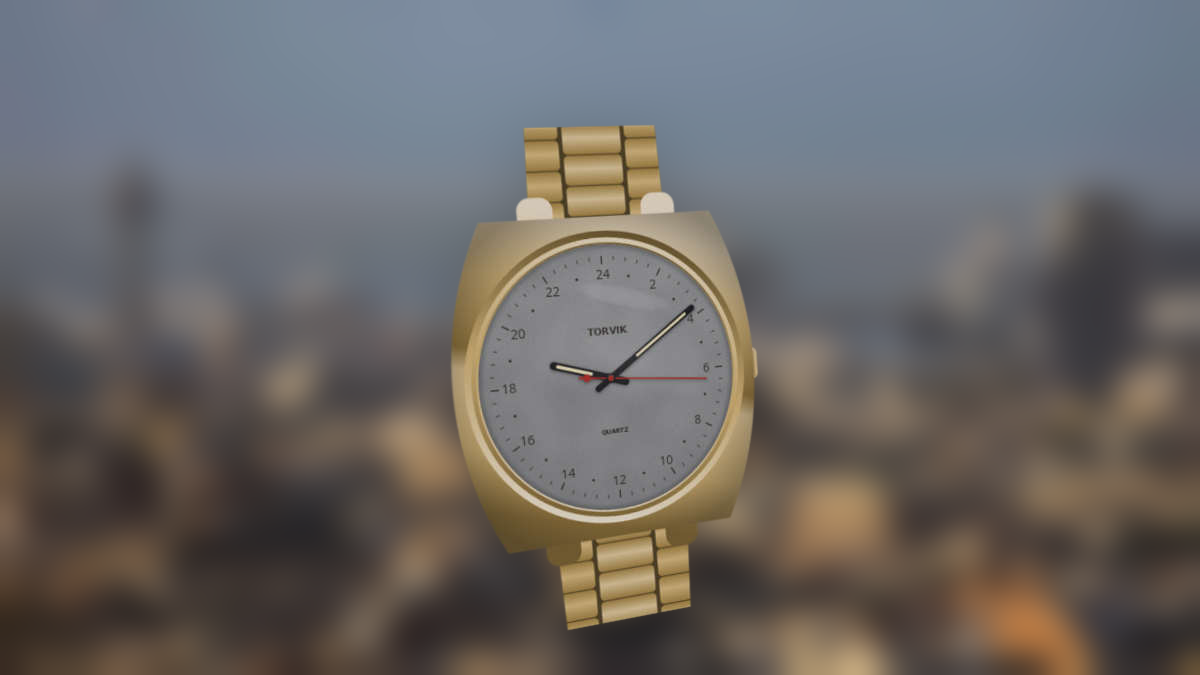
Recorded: h=19 m=9 s=16
